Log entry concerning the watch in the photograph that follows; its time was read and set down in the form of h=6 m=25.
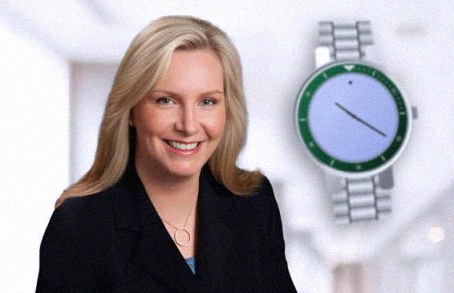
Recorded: h=10 m=21
